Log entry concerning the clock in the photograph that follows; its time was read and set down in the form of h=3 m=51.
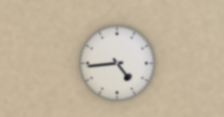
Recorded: h=4 m=44
